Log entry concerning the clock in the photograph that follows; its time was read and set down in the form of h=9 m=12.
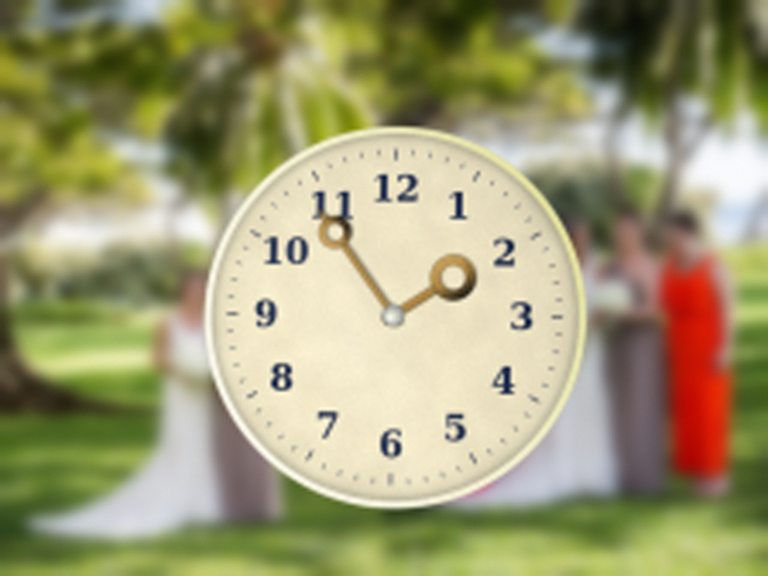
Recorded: h=1 m=54
